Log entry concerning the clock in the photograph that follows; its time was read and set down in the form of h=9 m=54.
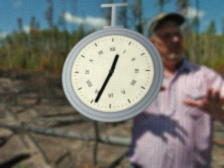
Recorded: h=12 m=34
